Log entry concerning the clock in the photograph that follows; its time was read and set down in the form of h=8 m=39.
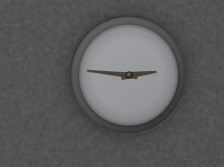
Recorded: h=2 m=46
